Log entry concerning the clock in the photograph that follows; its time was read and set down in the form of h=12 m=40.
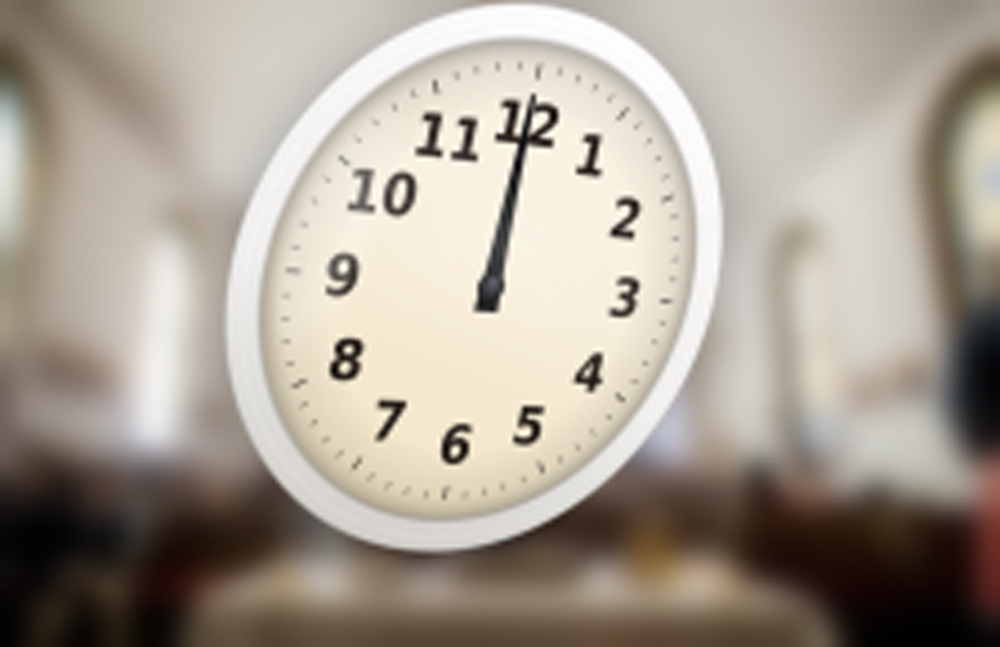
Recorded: h=12 m=0
